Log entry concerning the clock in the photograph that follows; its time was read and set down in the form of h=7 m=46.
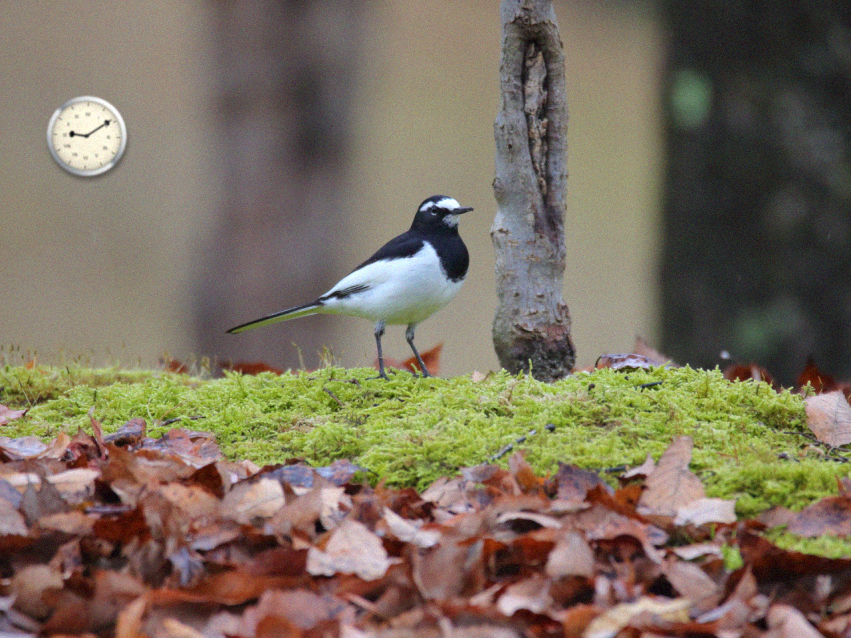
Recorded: h=9 m=9
